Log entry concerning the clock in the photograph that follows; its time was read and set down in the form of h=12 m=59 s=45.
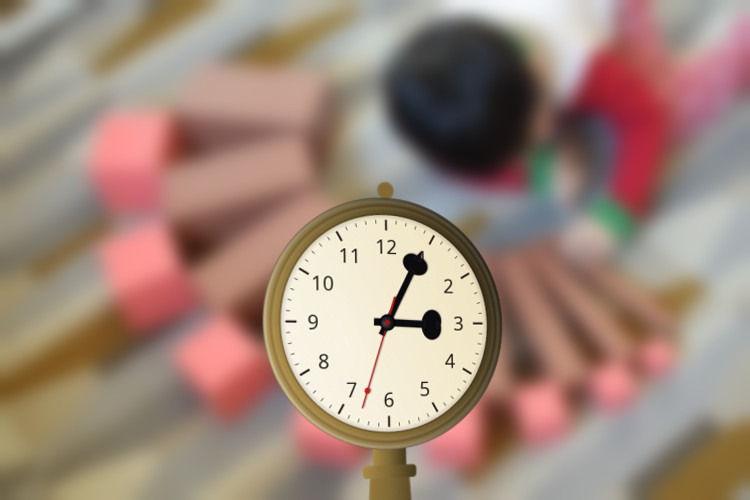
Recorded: h=3 m=4 s=33
